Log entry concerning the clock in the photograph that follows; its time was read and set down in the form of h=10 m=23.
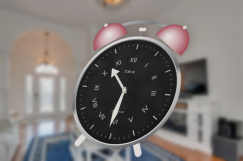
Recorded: h=10 m=31
